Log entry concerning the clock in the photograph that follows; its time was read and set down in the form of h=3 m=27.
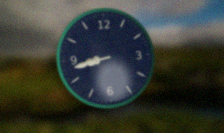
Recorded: h=8 m=43
